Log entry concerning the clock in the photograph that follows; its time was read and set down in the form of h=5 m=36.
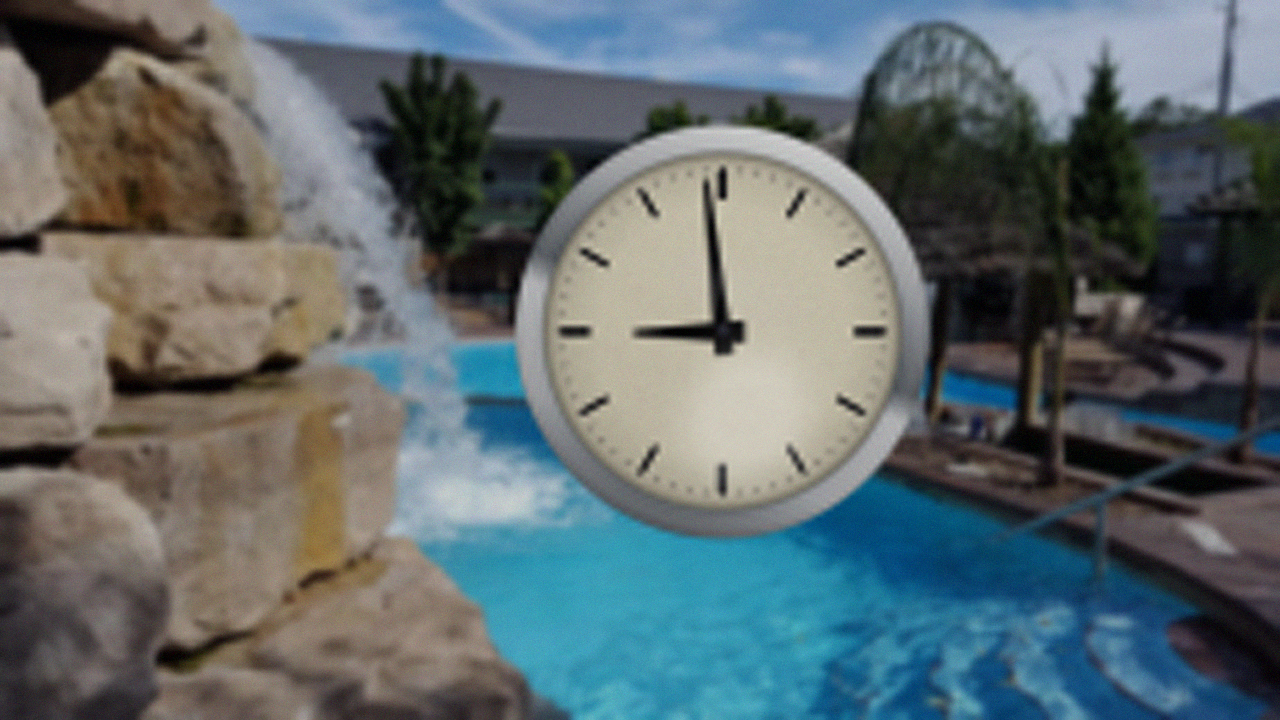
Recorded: h=8 m=59
